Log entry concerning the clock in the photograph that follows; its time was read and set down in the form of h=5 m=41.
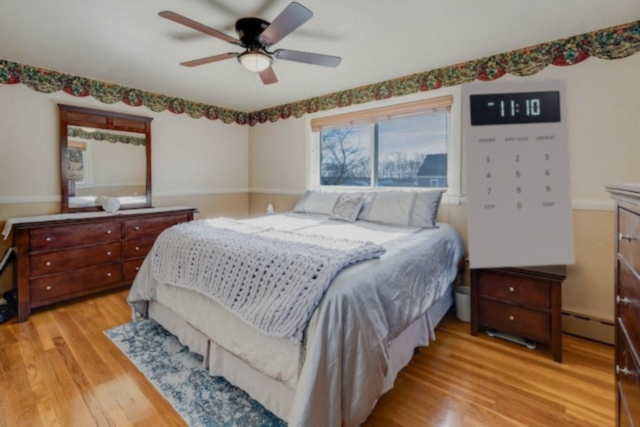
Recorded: h=11 m=10
